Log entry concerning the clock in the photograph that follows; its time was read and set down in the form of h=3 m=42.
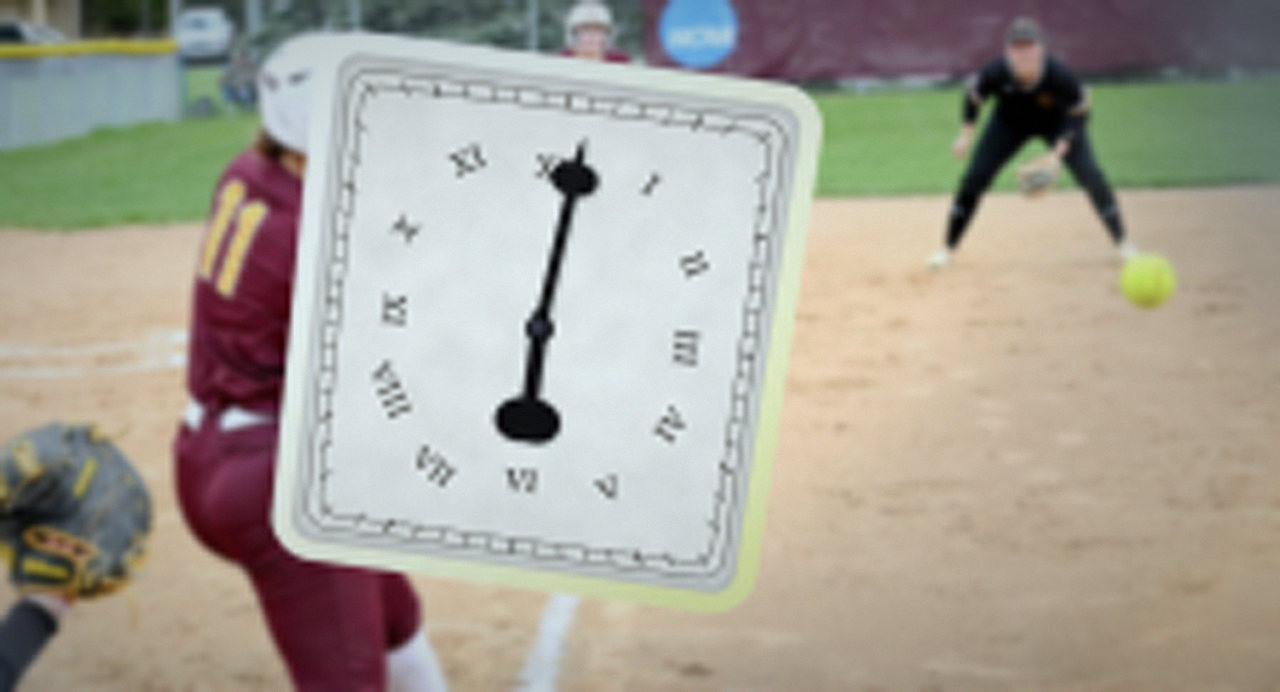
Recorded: h=6 m=1
